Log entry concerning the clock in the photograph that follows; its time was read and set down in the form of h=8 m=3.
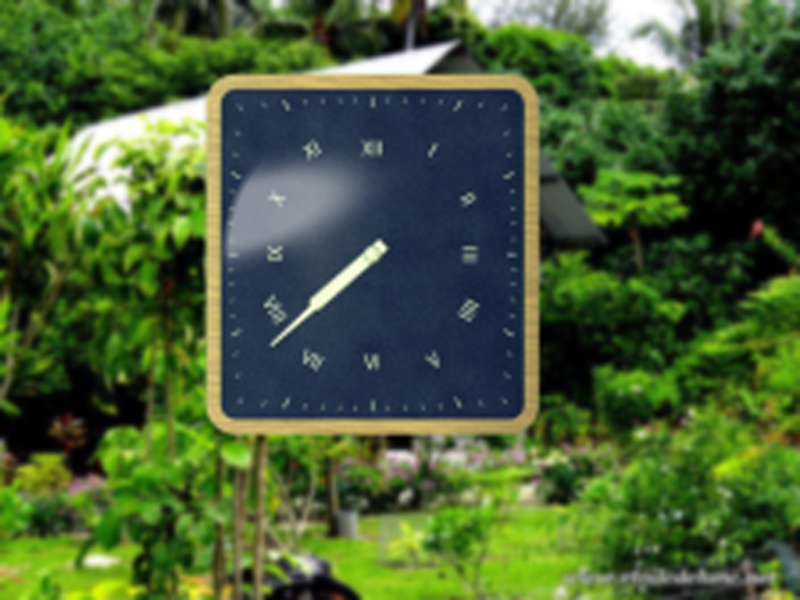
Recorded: h=7 m=38
